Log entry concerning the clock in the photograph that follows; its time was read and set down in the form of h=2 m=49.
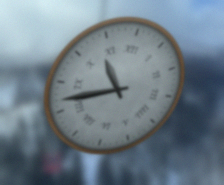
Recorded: h=10 m=42
